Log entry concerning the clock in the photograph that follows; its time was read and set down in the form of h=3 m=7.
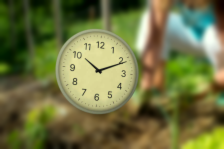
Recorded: h=10 m=11
